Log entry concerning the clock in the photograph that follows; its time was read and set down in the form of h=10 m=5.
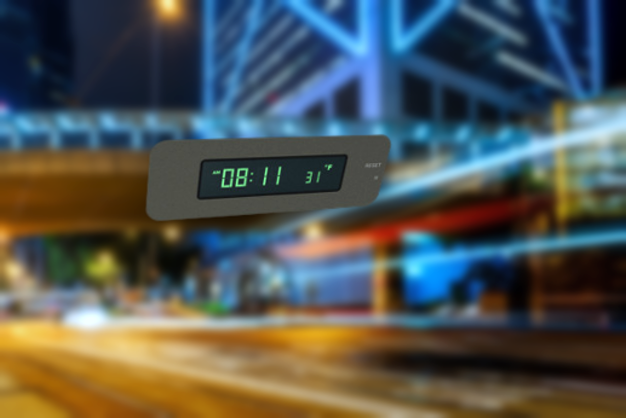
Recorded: h=8 m=11
